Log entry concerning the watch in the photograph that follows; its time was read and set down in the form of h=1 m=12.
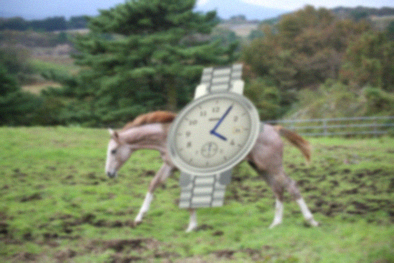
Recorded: h=4 m=5
